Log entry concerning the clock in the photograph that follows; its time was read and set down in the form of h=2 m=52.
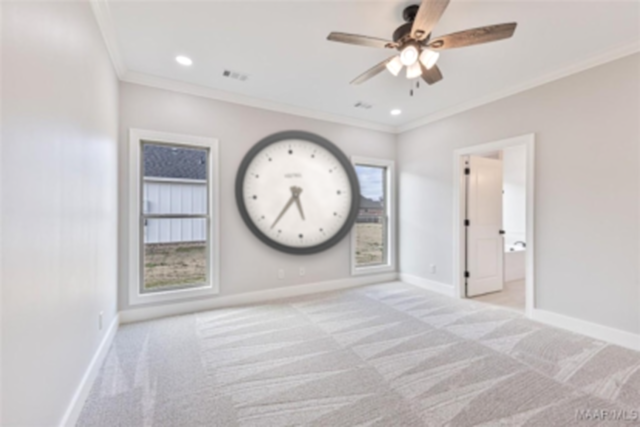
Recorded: h=5 m=37
